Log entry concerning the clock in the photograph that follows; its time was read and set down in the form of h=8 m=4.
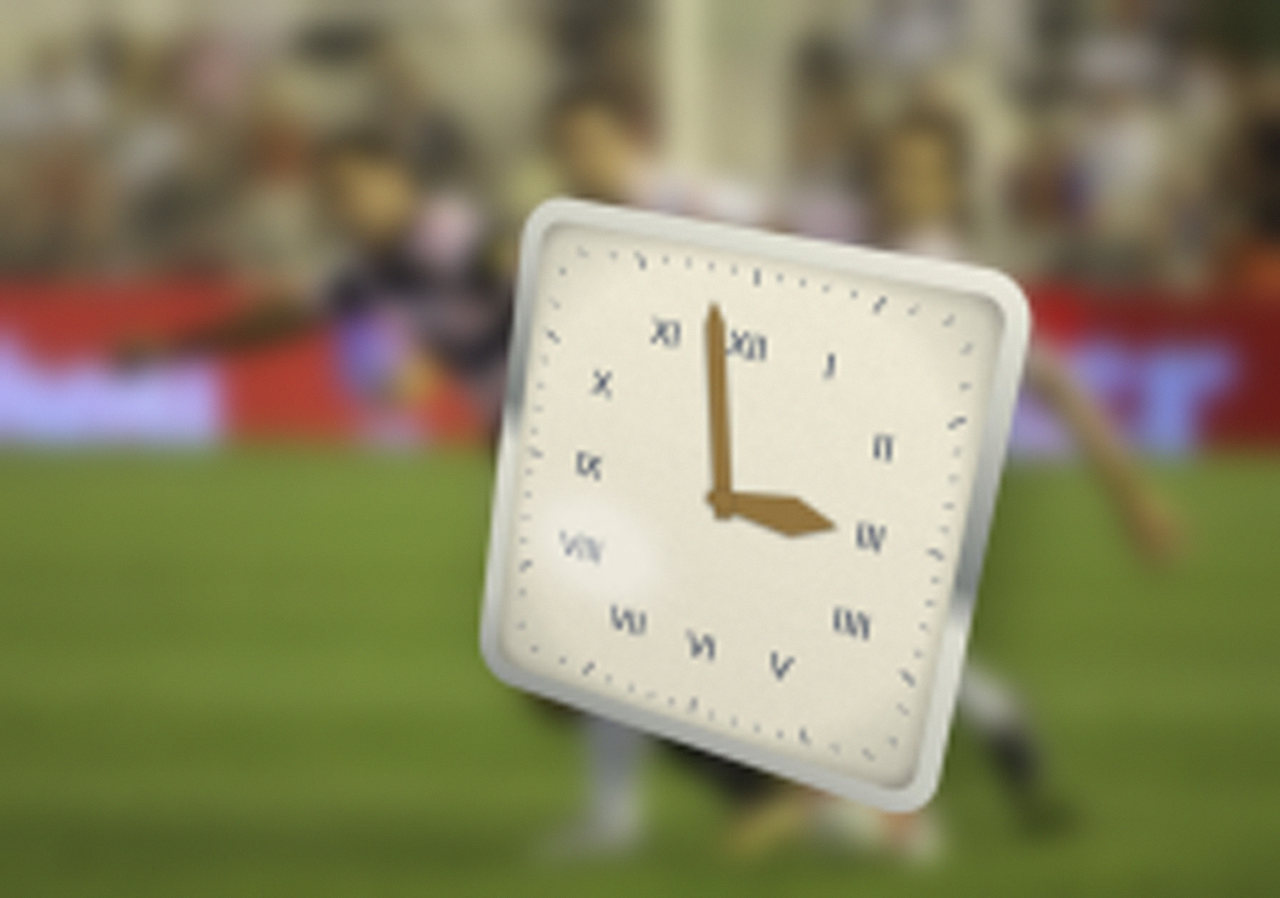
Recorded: h=2 m=58
